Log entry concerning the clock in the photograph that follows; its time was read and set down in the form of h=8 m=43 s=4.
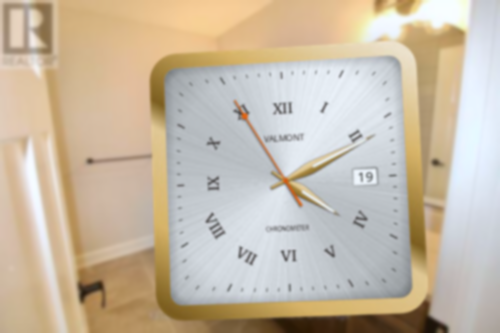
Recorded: h=4 m=10 s=55
